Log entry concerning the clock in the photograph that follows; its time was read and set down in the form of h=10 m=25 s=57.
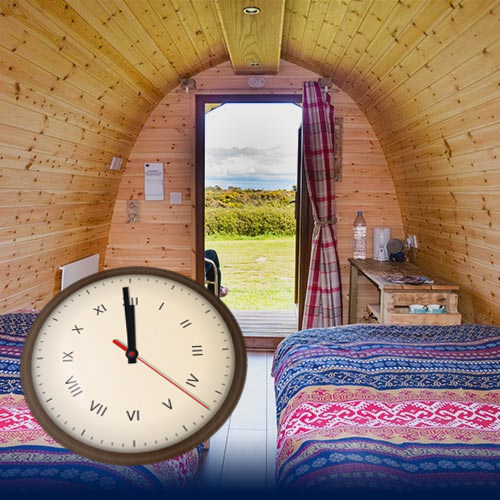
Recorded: h=11 m=59 s=22
